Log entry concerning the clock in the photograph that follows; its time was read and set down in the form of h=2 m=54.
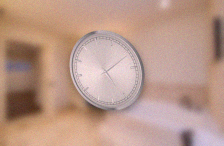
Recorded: h=5 m=11
